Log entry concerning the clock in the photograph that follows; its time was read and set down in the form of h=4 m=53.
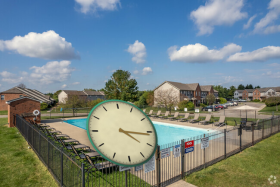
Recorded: h=4 m=16
